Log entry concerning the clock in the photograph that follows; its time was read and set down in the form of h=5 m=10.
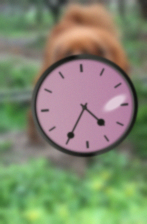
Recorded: h=4 m=35
